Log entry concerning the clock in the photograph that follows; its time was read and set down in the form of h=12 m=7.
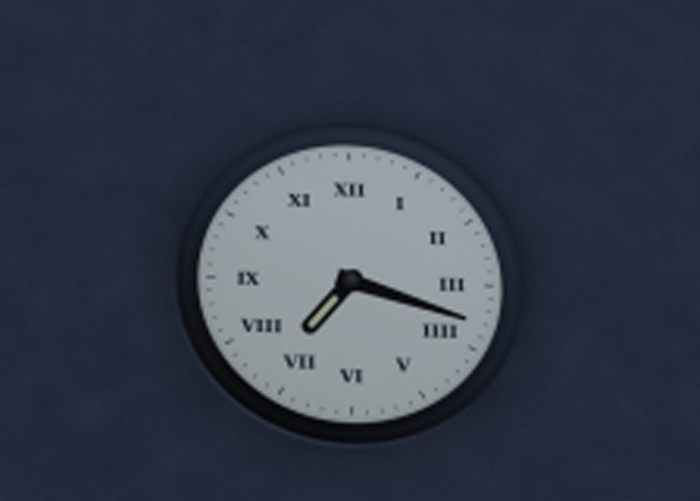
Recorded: h=7 m=18
